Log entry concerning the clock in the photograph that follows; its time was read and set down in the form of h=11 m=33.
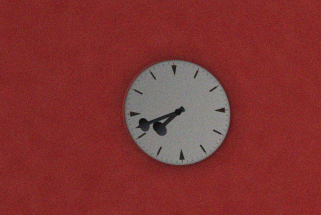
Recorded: h=7 m=42
